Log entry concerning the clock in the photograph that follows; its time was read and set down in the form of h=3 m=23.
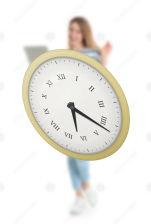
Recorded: h=6 m=22
